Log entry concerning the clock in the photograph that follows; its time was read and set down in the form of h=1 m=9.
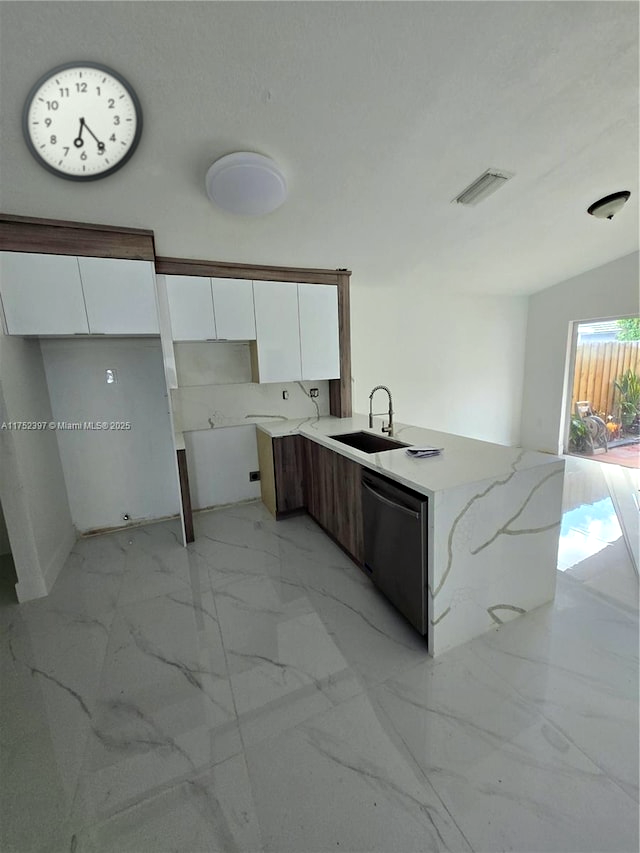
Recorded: h=6 m=24
